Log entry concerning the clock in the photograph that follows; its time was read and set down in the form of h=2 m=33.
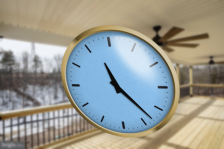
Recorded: h=11 m=23
